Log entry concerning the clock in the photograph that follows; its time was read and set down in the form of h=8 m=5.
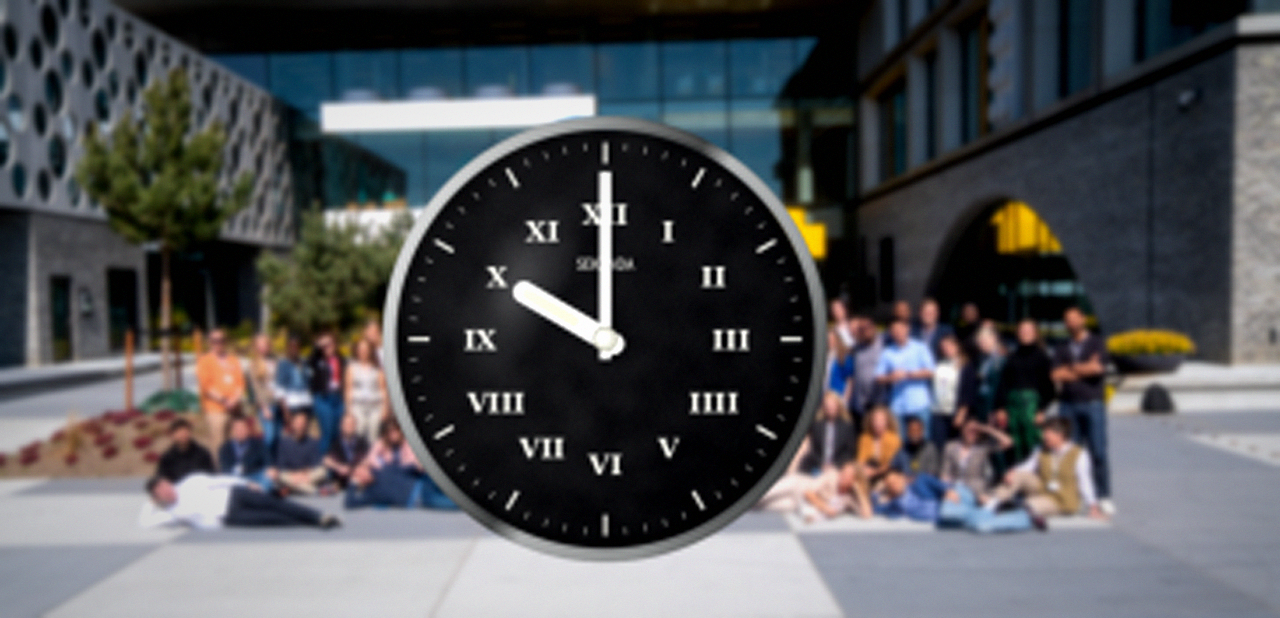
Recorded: h=10 m=0
